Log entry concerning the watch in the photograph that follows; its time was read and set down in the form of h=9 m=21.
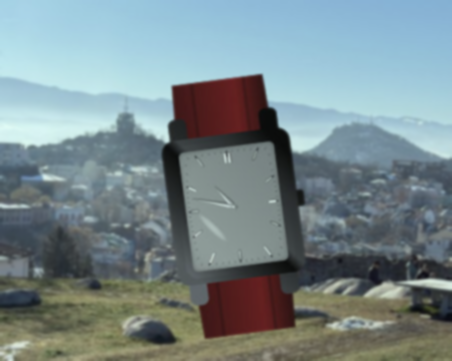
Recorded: h=10 m=48
